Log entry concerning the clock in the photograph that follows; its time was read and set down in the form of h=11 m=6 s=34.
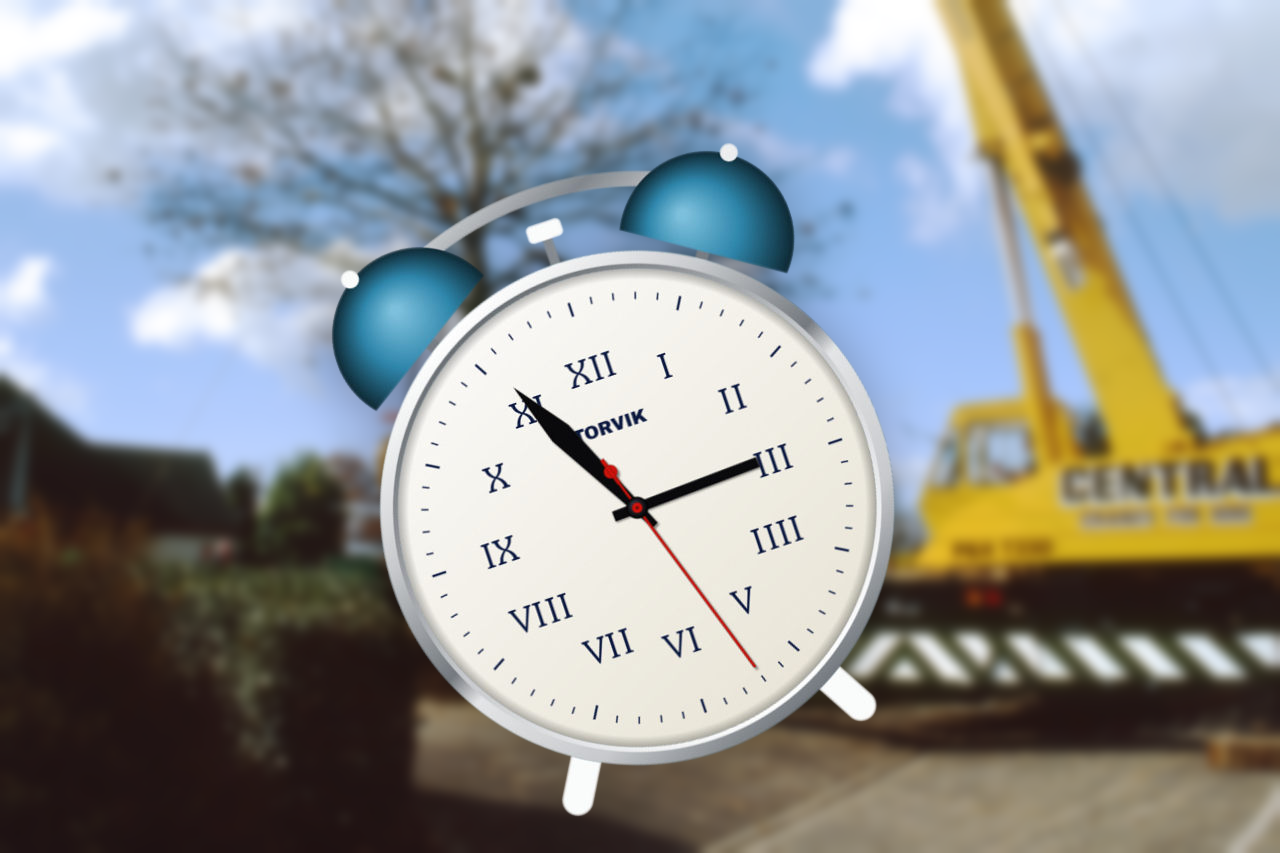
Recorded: h=2 m=55 s=27
